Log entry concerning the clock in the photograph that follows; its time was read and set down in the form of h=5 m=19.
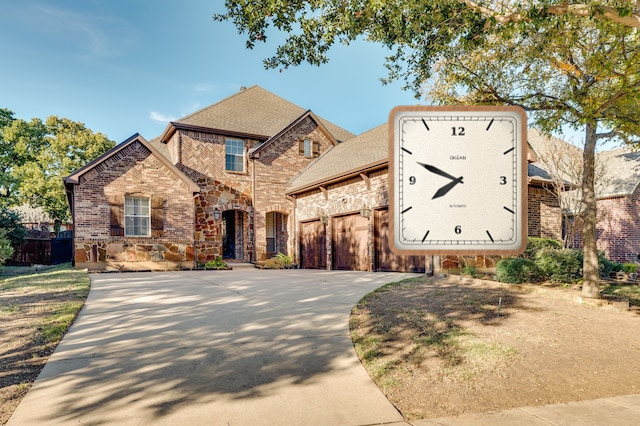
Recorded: h=7 m=49
